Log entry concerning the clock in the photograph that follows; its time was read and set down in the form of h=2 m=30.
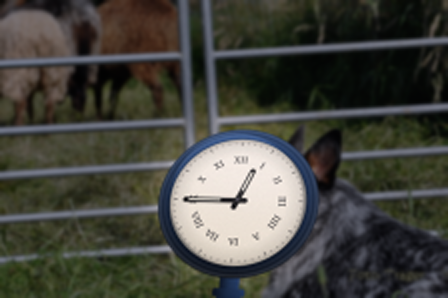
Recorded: h=12 m=45
